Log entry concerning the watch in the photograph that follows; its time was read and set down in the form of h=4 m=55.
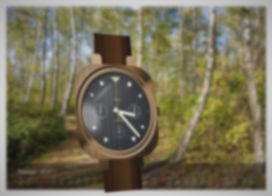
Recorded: h=3 m=23
